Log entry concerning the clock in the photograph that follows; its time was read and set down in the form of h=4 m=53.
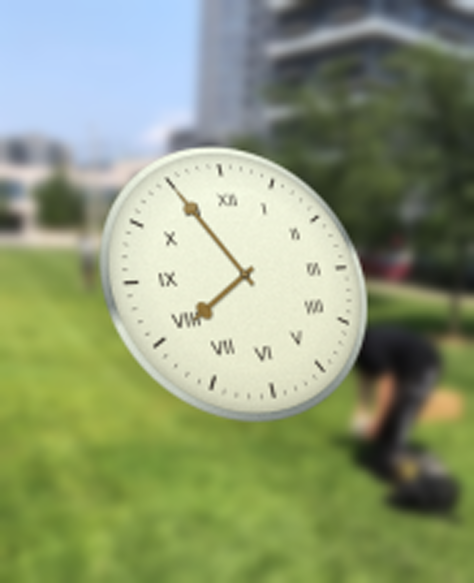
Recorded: h=7 m=55
